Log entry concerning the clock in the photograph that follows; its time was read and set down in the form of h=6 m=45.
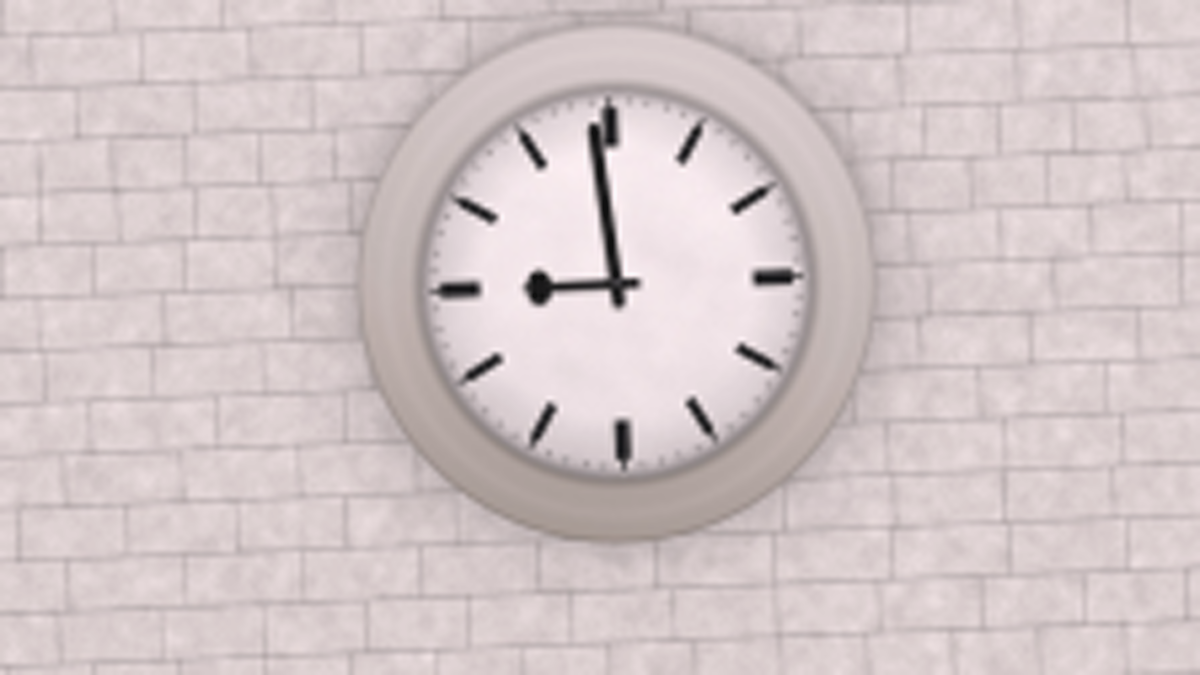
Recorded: h=8 m=59
